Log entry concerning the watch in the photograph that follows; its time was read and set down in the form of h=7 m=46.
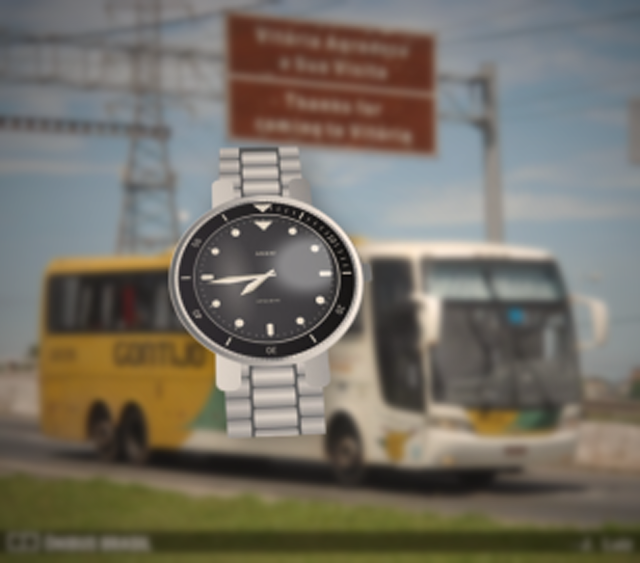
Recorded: h=7 m=44
